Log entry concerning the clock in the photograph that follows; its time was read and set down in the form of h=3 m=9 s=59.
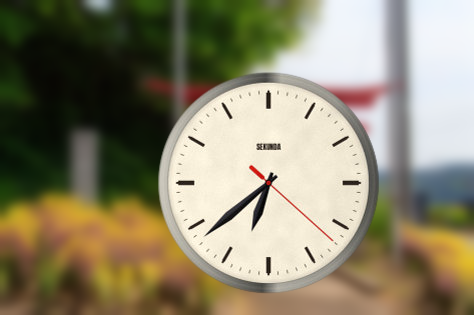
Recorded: h=6 m=38 s=22
